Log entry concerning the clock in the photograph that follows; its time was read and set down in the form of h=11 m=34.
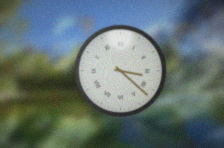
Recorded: h=3 m=22
